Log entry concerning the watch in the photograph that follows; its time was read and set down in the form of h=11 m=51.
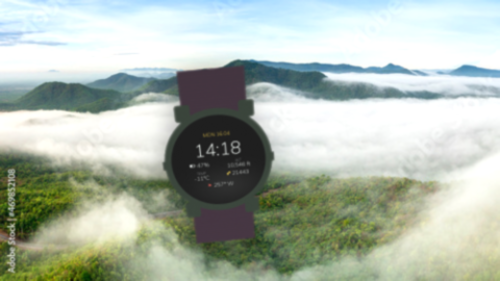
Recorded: h=14 m=18
